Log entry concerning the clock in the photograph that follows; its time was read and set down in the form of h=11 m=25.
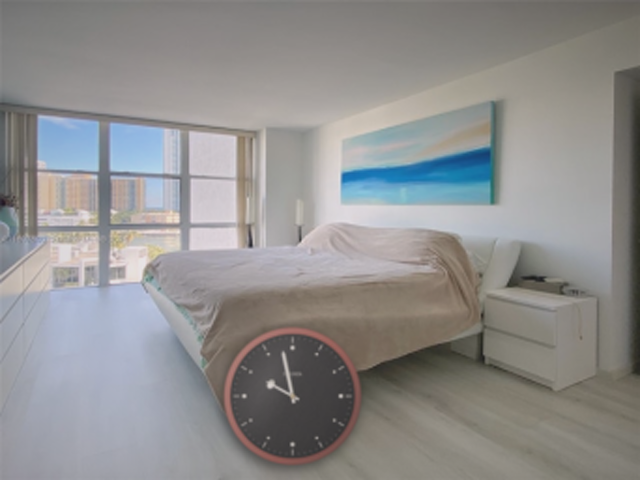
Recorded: h=9 m=58
